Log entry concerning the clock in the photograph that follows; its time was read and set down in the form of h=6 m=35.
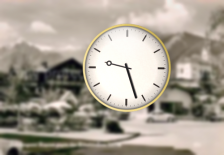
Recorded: h=9 m=27
